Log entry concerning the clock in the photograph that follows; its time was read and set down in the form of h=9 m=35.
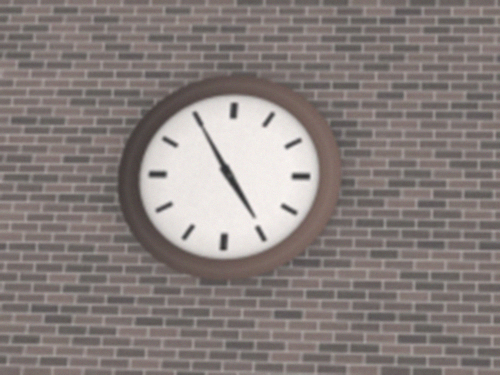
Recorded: h=4 m=55
